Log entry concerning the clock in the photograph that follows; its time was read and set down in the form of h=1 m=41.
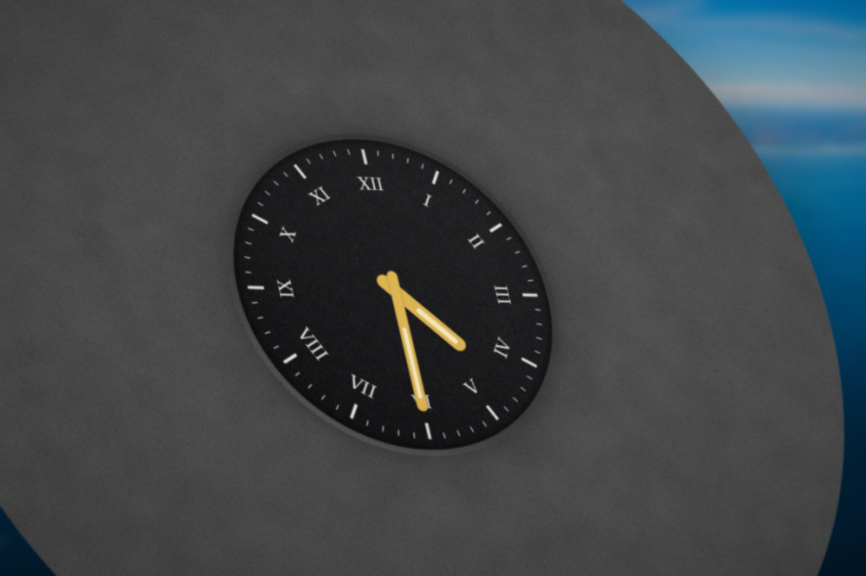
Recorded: h=4 m=30
